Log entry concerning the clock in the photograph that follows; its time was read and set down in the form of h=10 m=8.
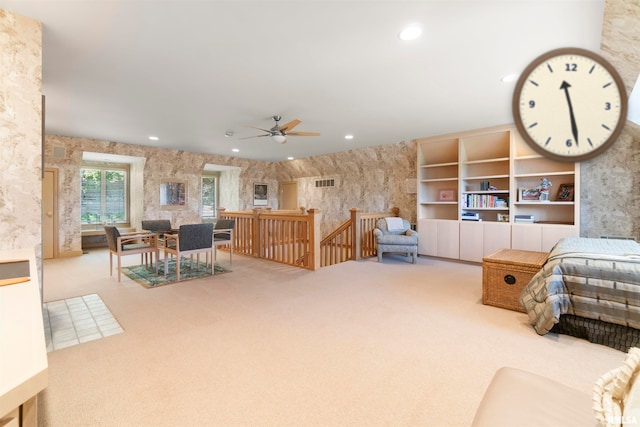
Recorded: h=11 m=28
